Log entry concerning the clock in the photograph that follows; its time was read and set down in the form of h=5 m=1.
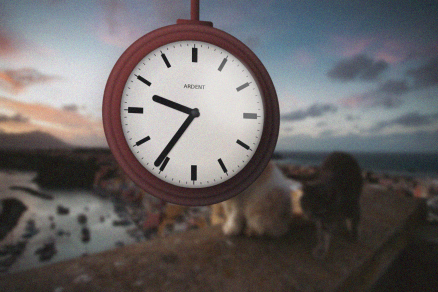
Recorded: h=9 m=36
